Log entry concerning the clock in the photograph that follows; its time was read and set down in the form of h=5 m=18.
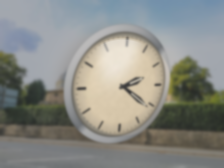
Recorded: h=2 m=21
